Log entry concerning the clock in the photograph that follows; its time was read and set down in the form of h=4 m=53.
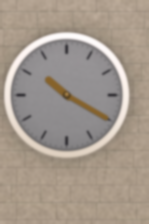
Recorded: h=10 m=20
